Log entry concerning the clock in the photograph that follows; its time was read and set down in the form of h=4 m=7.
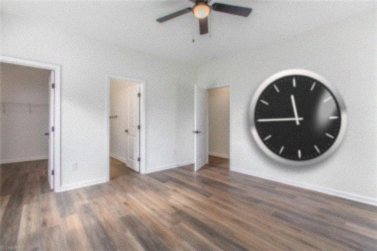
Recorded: h=11 m=45
